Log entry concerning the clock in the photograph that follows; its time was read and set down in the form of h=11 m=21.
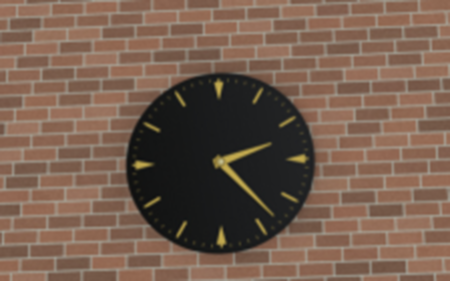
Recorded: h=2 m=23
